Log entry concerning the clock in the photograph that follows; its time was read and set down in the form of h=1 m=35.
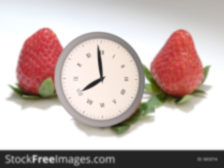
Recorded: h=7 m=59
